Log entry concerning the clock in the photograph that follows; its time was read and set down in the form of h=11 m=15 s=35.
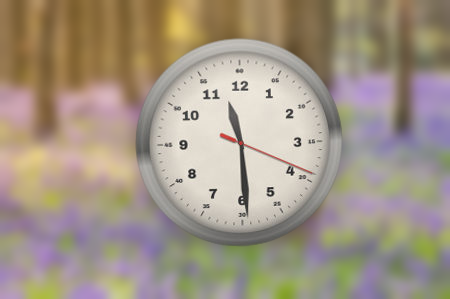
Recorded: h=11 m=29 s=19
